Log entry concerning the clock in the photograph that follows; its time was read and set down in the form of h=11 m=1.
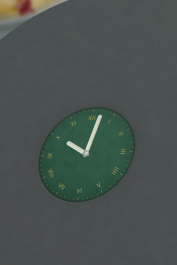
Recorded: h=10 m=2
